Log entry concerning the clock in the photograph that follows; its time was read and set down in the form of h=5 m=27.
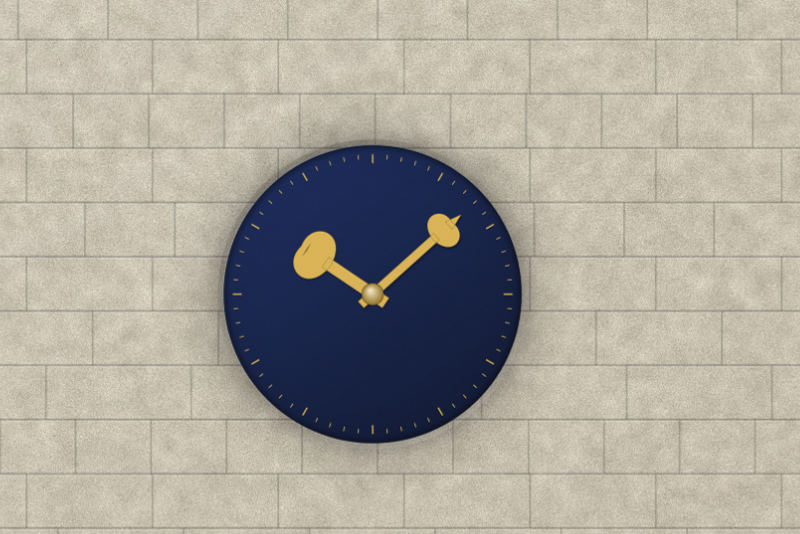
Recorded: h=10 m=8
